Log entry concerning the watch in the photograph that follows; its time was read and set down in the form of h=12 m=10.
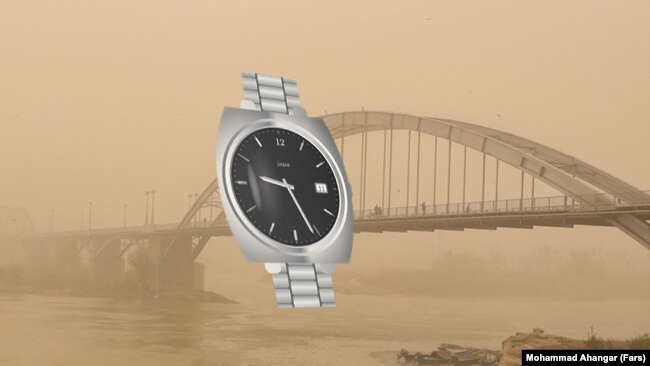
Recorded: h=9 m=26
